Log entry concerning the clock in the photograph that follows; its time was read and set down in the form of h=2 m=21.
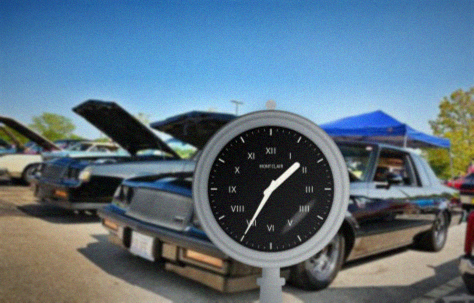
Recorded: h=1 m=35
